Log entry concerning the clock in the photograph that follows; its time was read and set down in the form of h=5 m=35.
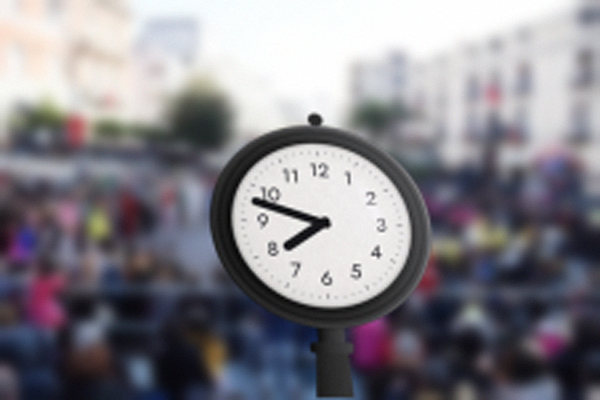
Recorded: h=7 m=48
